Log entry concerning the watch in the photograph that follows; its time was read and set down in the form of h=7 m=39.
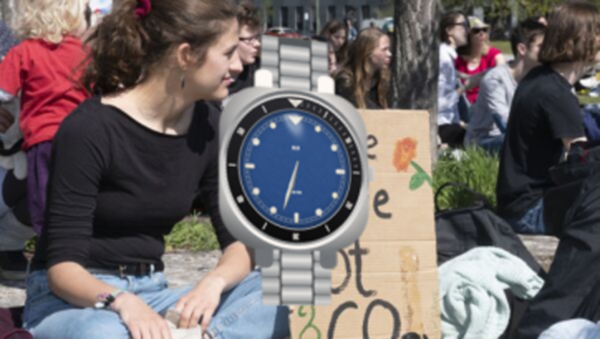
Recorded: h=6 m=33
